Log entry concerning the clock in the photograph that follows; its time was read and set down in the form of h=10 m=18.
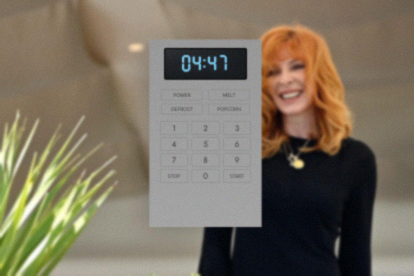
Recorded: h=4 m=47
